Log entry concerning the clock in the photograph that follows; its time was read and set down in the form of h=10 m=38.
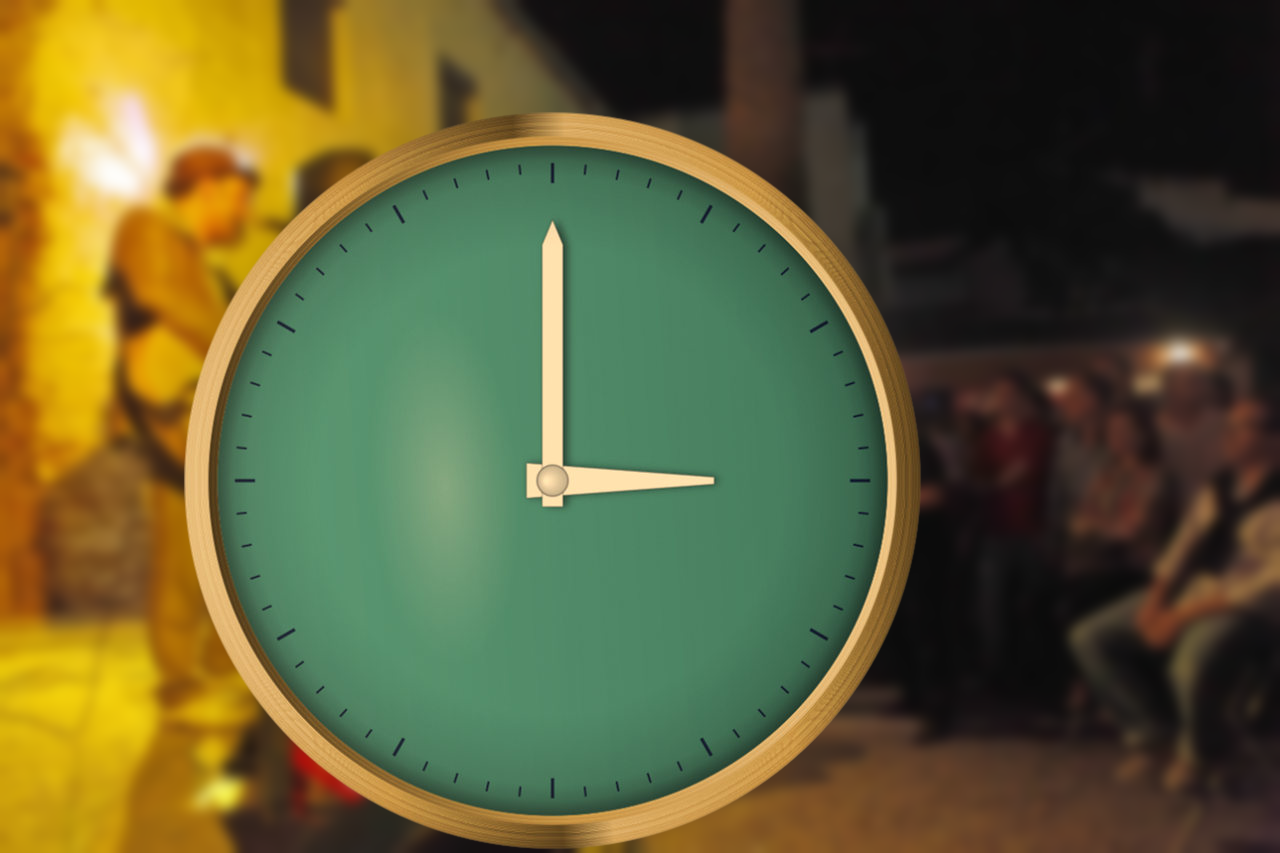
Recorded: h=3 m=0
